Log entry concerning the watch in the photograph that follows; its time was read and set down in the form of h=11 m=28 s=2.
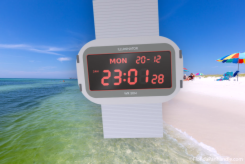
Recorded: h=23 m=1 s=28
